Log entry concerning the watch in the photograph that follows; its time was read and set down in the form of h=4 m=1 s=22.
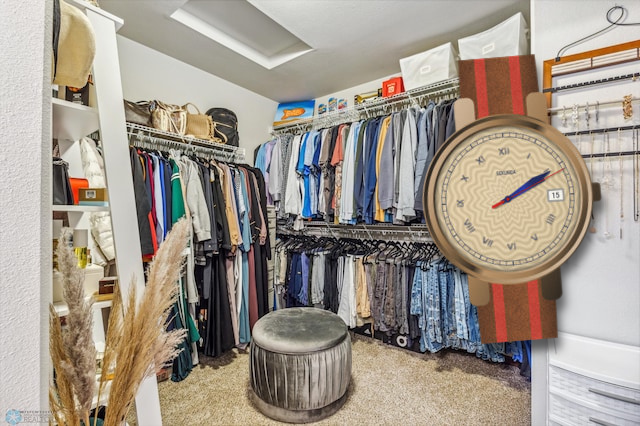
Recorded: h=2 m=10 s=11
